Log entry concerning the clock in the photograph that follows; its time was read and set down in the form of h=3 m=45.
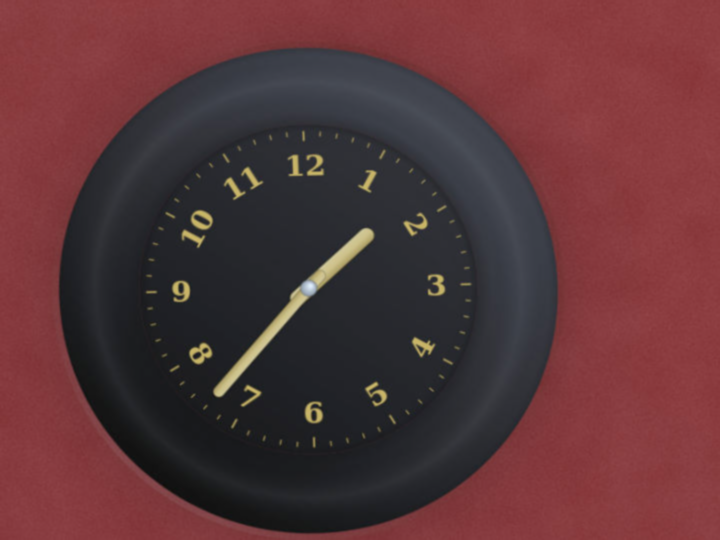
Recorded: h=1 m=37
